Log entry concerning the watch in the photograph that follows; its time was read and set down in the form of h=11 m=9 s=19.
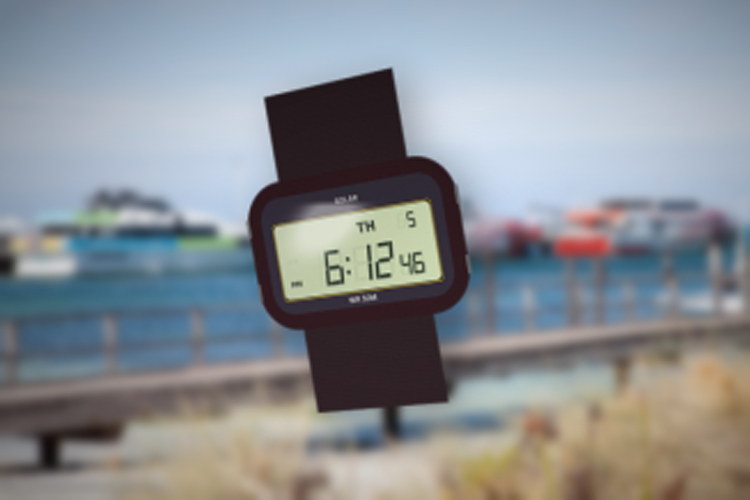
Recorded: h=6 m=12 s=46
